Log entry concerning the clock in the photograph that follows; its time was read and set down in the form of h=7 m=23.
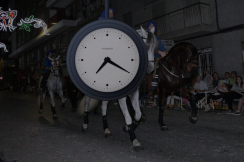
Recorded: h=7 m=20
